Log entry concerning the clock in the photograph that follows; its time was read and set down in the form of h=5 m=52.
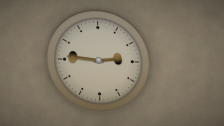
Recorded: h=2 m=46
